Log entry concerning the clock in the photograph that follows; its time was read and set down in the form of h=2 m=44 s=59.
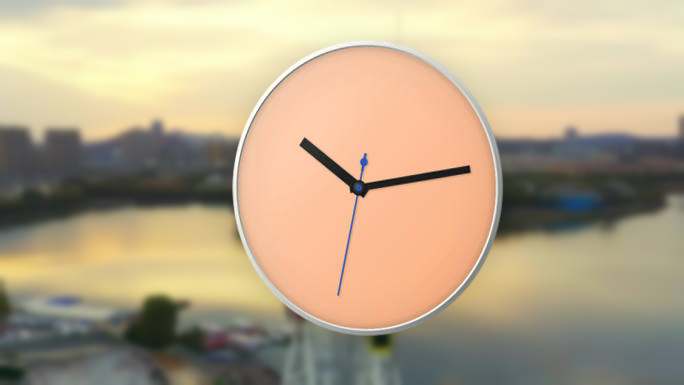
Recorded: h=10 m=13 s=32
